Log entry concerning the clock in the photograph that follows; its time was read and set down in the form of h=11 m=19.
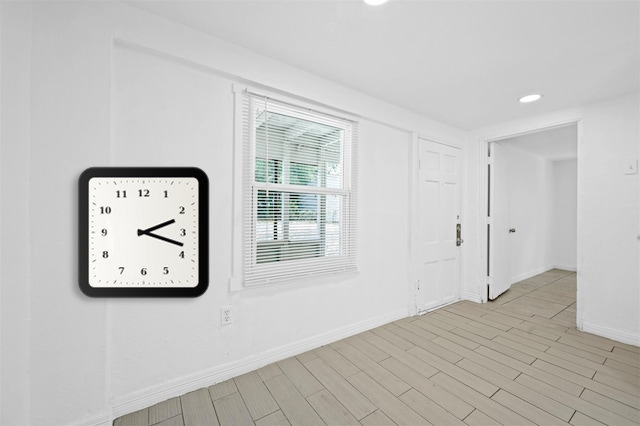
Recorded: h=2 m=18
